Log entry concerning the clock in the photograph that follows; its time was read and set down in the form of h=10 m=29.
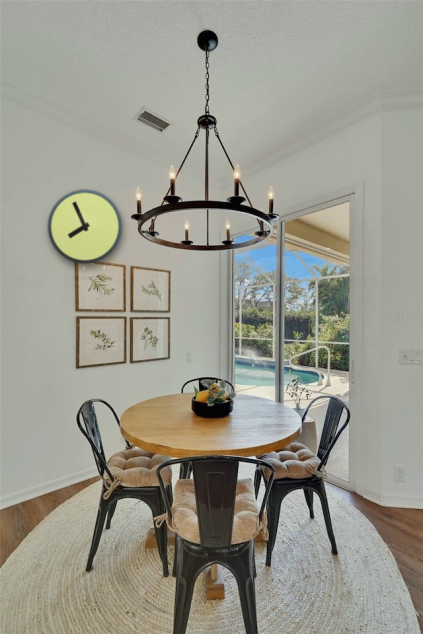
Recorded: h=7 m=56
